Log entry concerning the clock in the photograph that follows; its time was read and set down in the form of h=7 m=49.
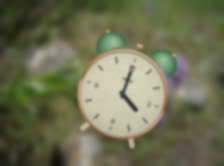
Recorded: h=4 m=0
